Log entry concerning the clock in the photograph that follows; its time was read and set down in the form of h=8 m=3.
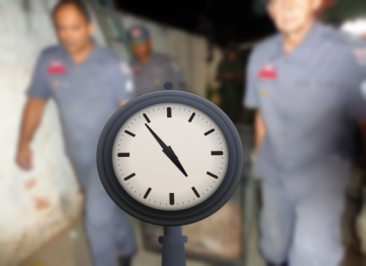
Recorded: h=4 m=54
